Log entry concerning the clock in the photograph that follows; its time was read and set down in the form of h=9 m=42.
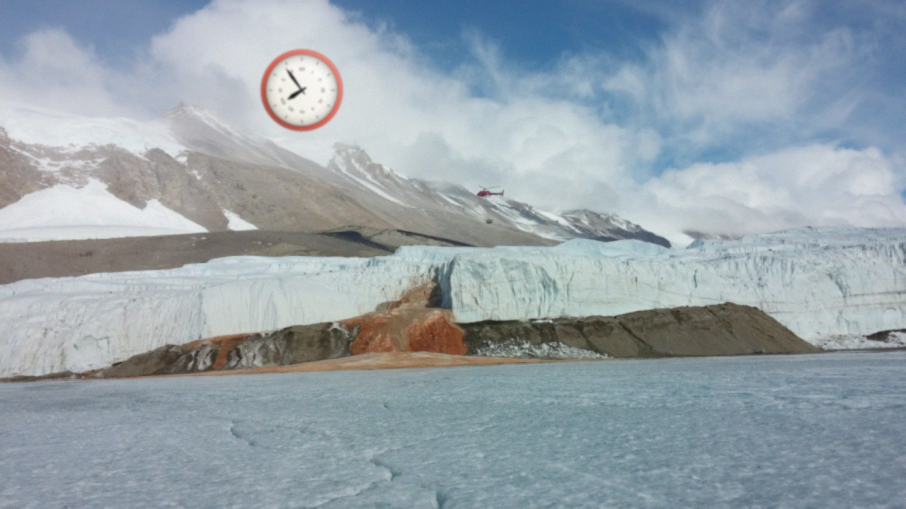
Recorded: h=7 m=54
